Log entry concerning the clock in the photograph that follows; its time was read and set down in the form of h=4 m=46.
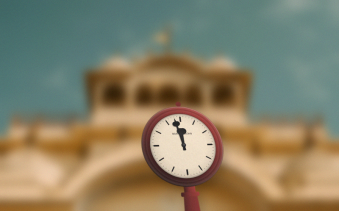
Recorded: h=11 m=58
